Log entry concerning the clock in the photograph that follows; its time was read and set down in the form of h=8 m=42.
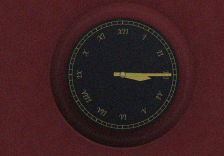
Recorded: h=3 m=15
